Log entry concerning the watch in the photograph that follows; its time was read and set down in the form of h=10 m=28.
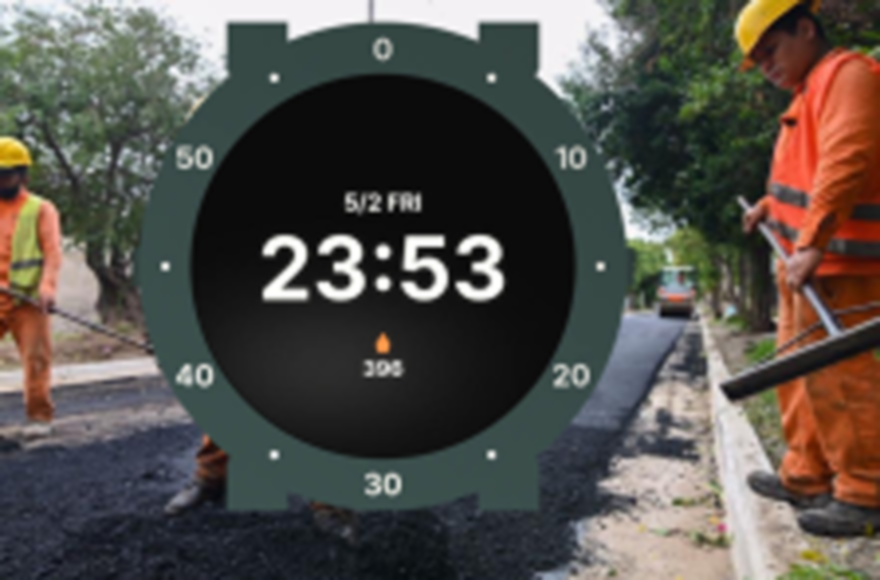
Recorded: h=23 m=53
